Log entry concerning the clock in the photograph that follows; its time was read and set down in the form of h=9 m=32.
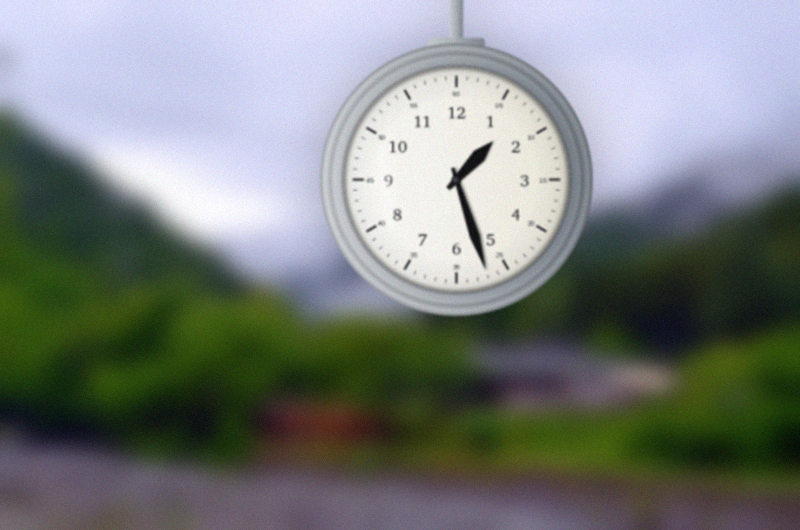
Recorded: h=1 m=27
